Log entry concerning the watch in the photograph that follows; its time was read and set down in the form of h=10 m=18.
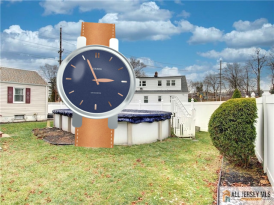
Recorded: h=2 m=56
